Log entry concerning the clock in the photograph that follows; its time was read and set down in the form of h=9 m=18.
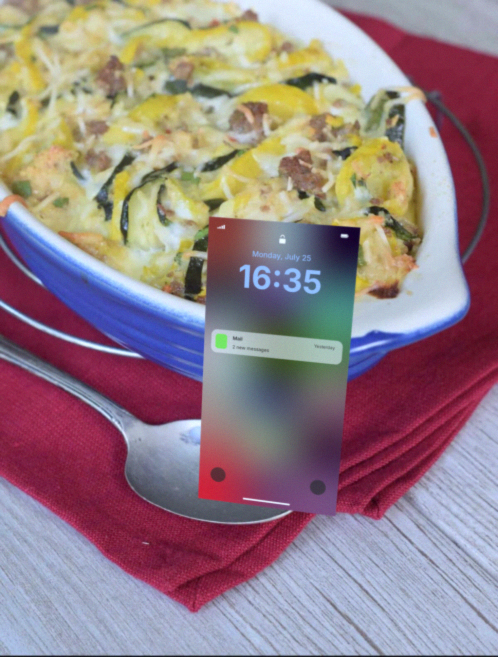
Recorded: h=16 m=35
